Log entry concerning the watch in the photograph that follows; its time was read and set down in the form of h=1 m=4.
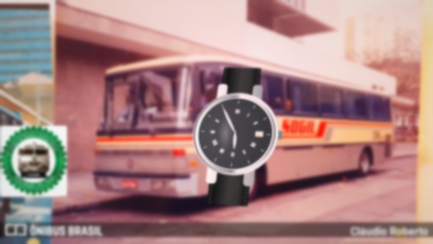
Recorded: h=5 m=55
